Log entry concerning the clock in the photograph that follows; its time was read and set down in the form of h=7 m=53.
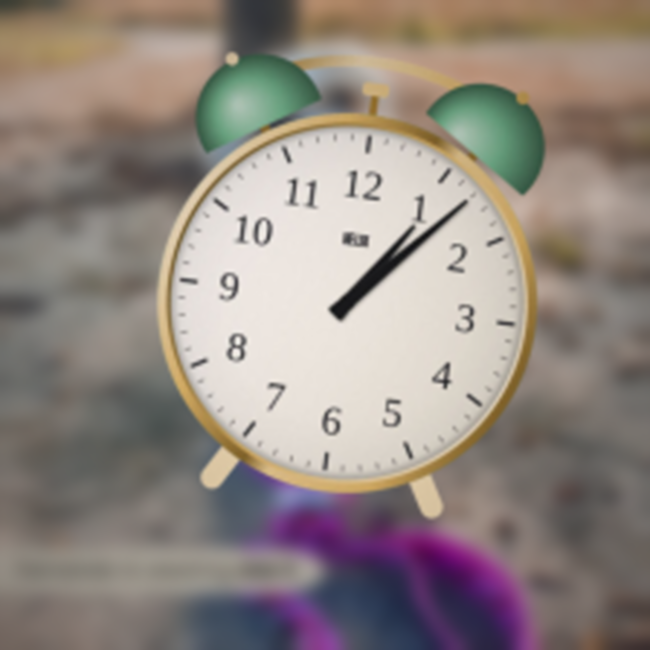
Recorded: h=1 m=7
